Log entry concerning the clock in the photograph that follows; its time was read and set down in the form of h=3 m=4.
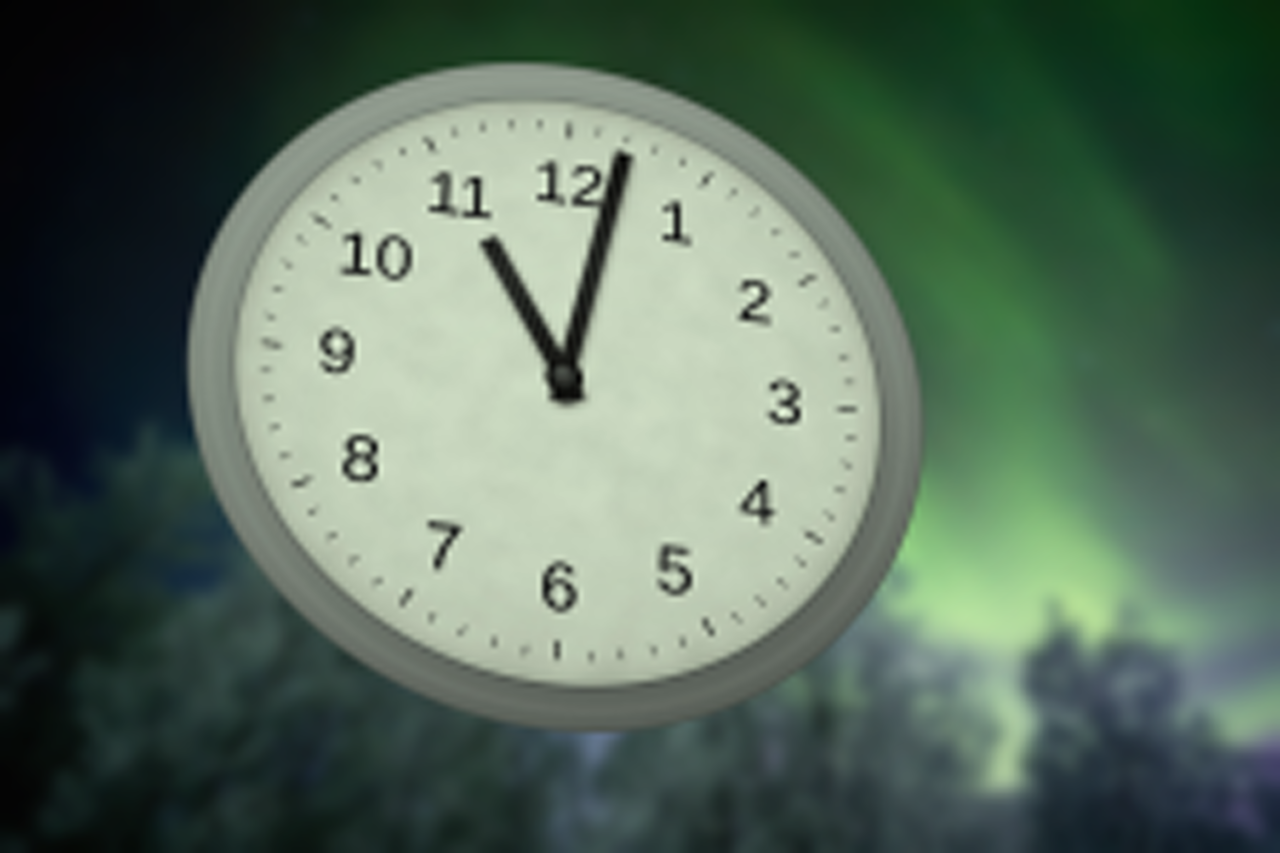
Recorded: h=11 m=2
